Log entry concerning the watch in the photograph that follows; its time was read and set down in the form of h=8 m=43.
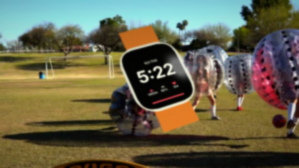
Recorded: h=5 m=22
